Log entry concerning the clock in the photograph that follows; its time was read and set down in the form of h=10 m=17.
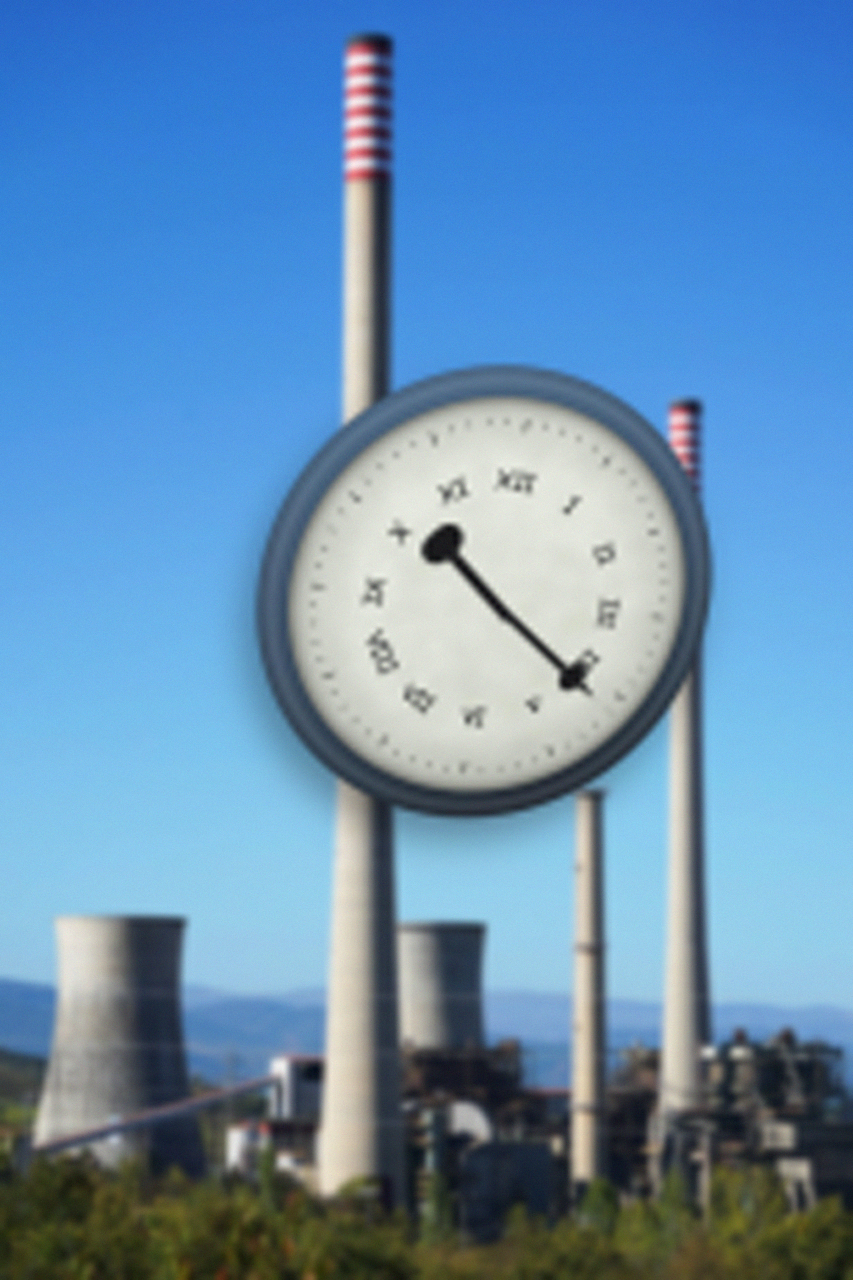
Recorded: h=10 m=21
